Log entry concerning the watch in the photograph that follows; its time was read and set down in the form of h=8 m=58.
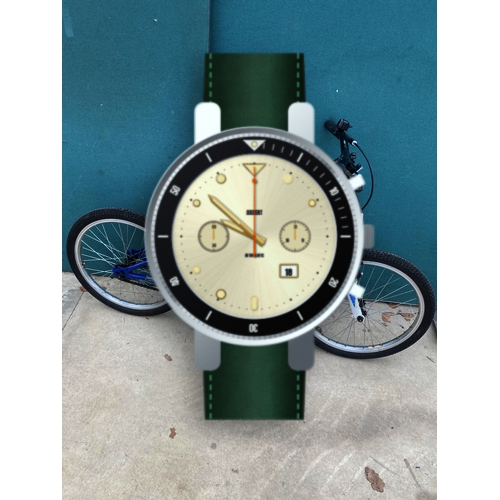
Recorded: h=9 m=52
